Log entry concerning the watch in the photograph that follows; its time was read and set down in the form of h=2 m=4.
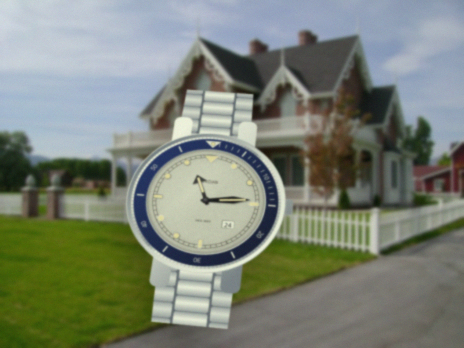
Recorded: h=11 m=14
